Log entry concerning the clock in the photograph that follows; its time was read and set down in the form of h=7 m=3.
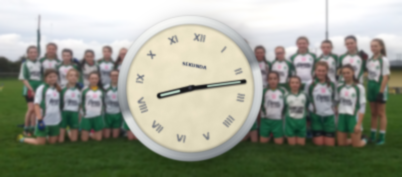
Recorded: h=8 m=12
